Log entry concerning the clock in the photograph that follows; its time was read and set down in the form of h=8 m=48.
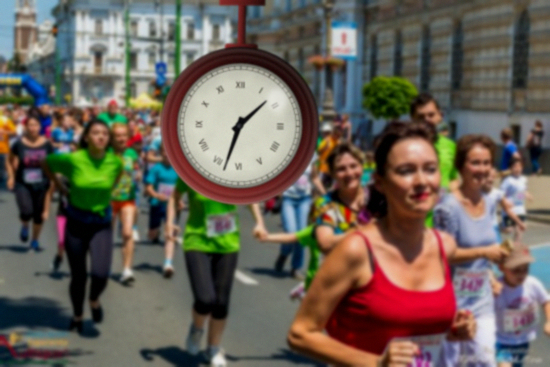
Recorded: h=1 m=33
